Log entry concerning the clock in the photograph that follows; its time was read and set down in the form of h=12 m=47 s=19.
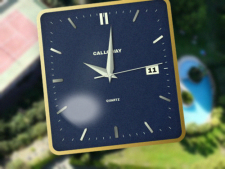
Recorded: h=10 m=1 s=14
